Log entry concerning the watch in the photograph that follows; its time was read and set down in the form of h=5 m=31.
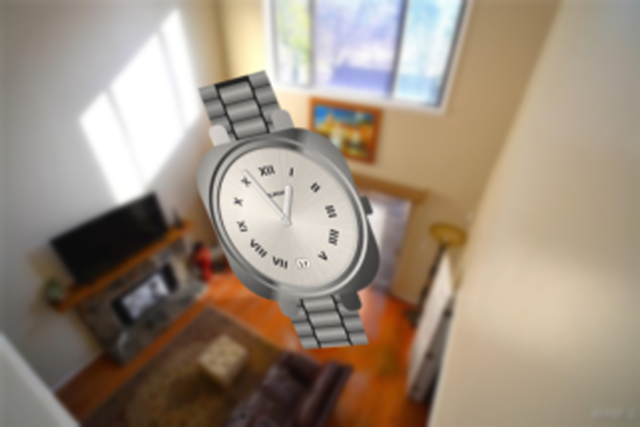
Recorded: h=12 m=56
